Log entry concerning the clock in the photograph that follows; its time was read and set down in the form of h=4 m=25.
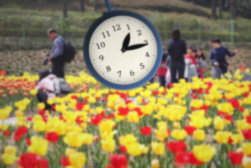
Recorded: h=1 m=16
